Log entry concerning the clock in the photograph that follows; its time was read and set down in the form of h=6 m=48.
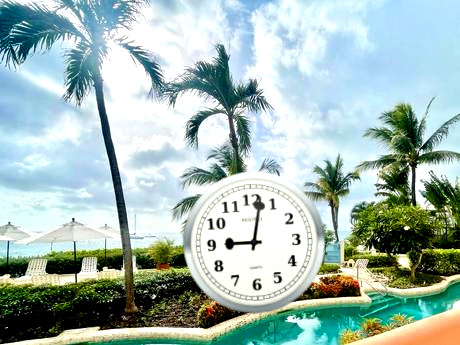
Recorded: h=9 m=2
